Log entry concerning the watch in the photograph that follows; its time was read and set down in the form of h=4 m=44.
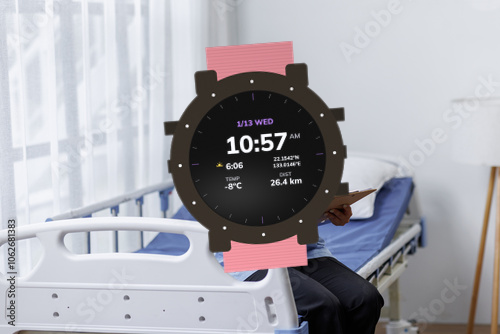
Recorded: h=10 m=57
